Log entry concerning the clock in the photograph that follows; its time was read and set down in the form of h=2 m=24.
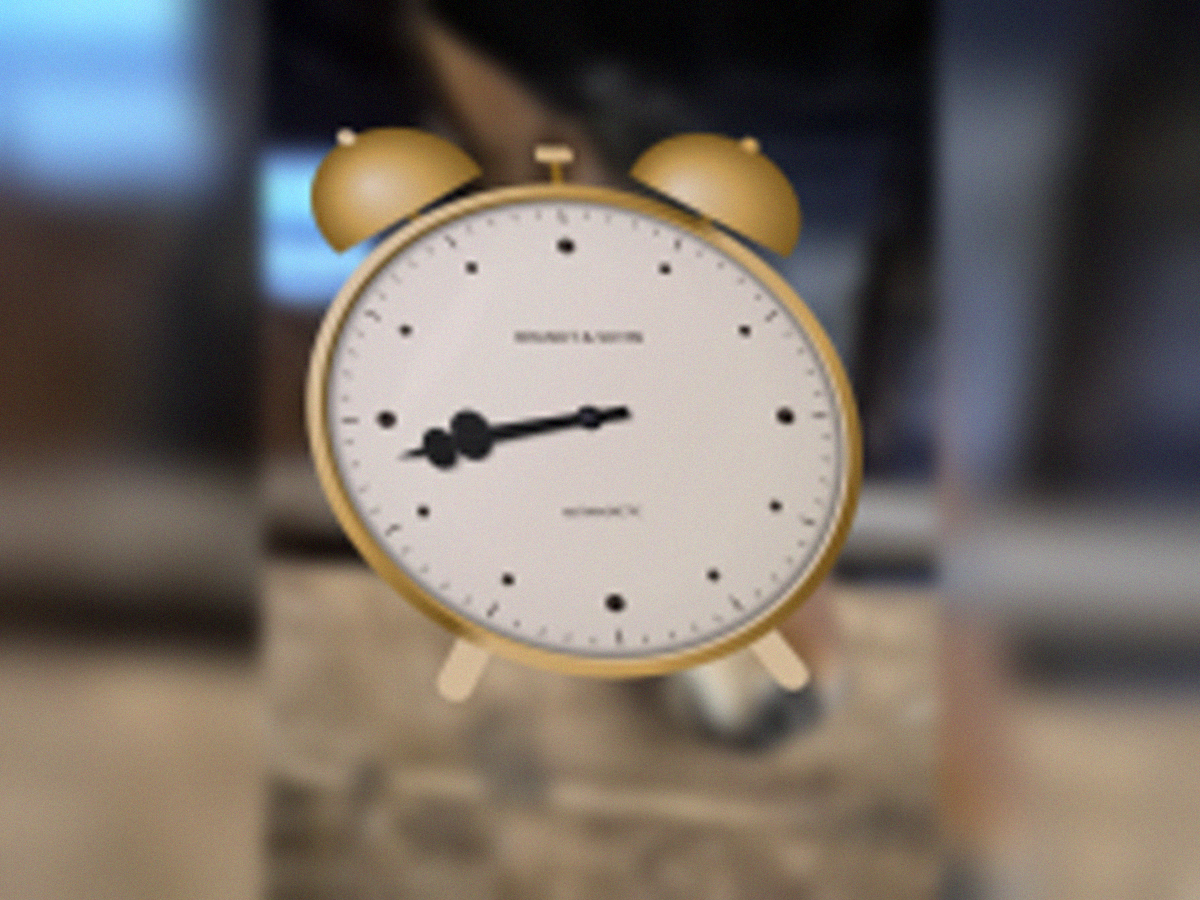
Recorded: h=8 m=43
